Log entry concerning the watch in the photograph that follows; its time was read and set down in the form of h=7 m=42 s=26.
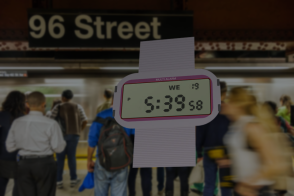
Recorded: h=5 m=39 s=58
